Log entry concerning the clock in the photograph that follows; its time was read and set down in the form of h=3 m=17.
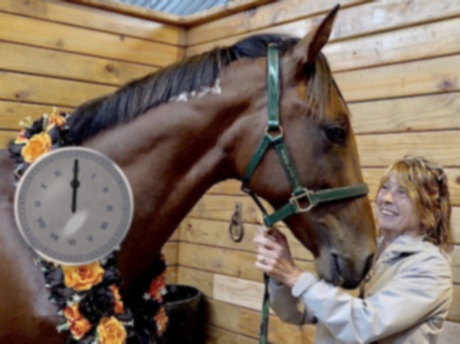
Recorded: h=12 m=0
